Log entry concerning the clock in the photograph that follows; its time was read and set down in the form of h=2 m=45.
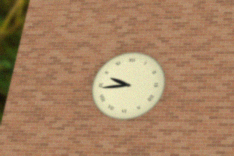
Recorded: h=9 m=44
